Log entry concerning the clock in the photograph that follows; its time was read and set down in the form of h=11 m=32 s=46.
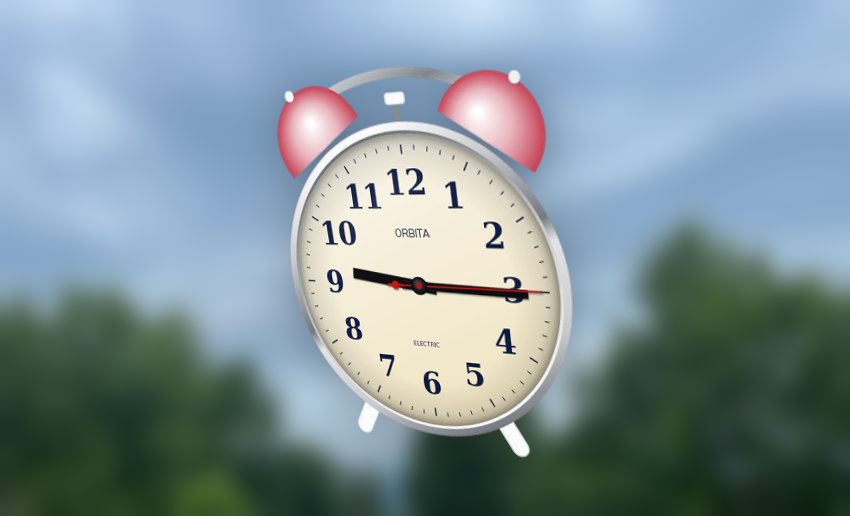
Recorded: h=9 m=15 s=15
